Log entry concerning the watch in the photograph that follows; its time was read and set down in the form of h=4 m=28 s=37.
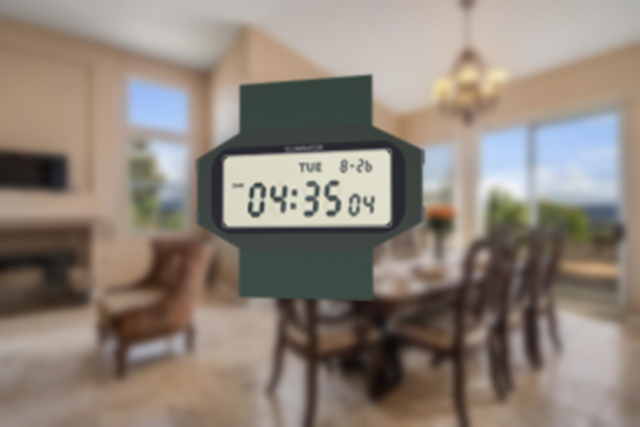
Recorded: h=4 m=35 s=4
